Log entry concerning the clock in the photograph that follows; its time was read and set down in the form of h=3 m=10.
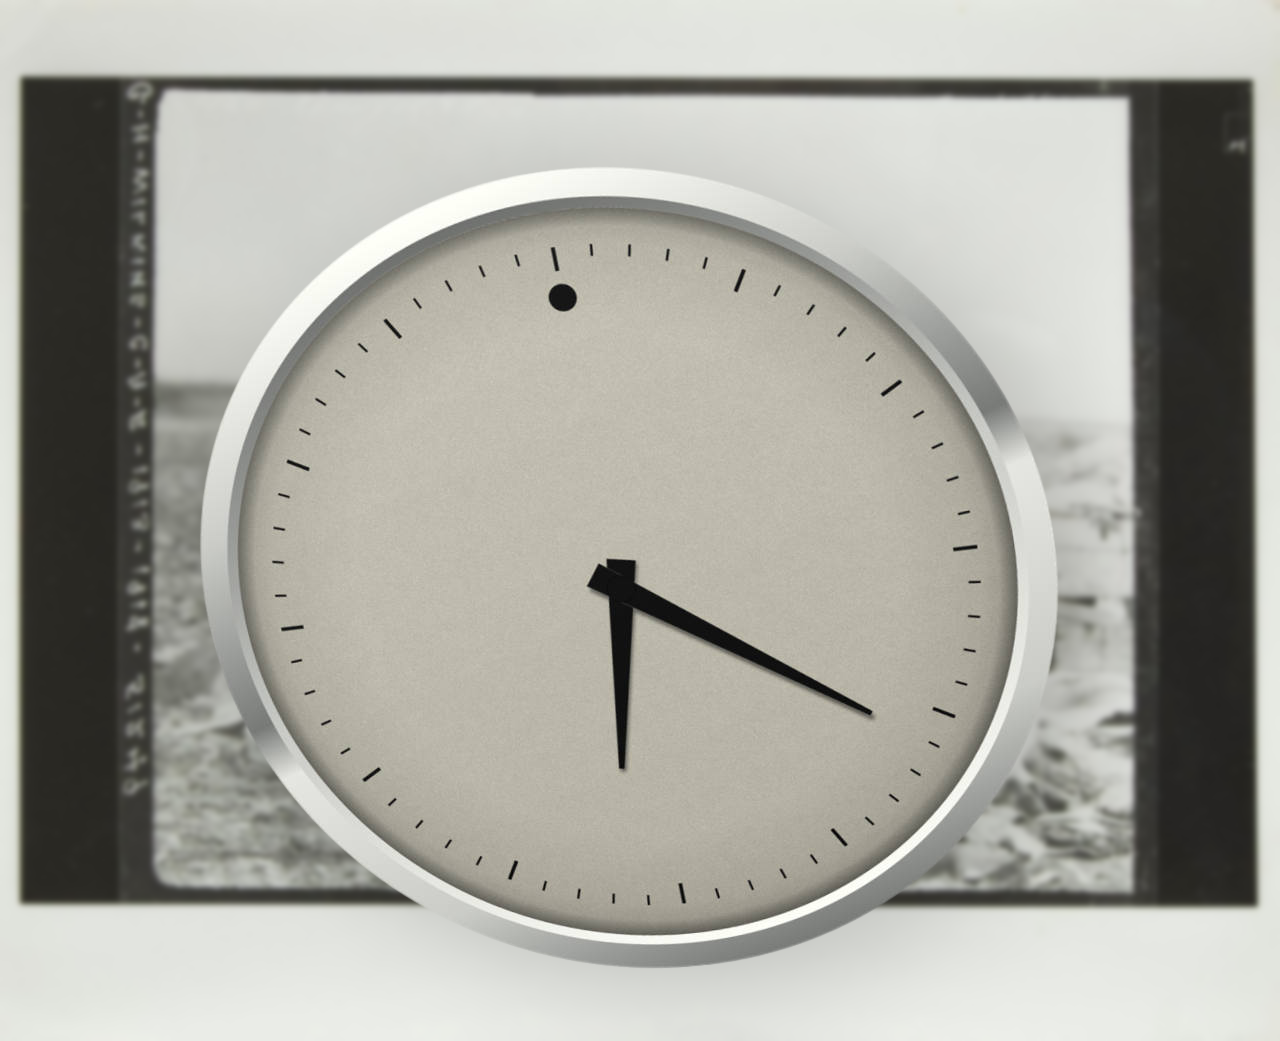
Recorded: h=6 m=21
